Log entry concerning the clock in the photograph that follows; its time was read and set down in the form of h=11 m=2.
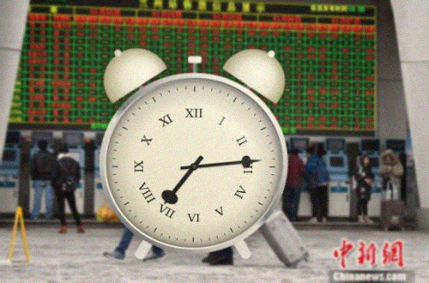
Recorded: h=7 m=14
